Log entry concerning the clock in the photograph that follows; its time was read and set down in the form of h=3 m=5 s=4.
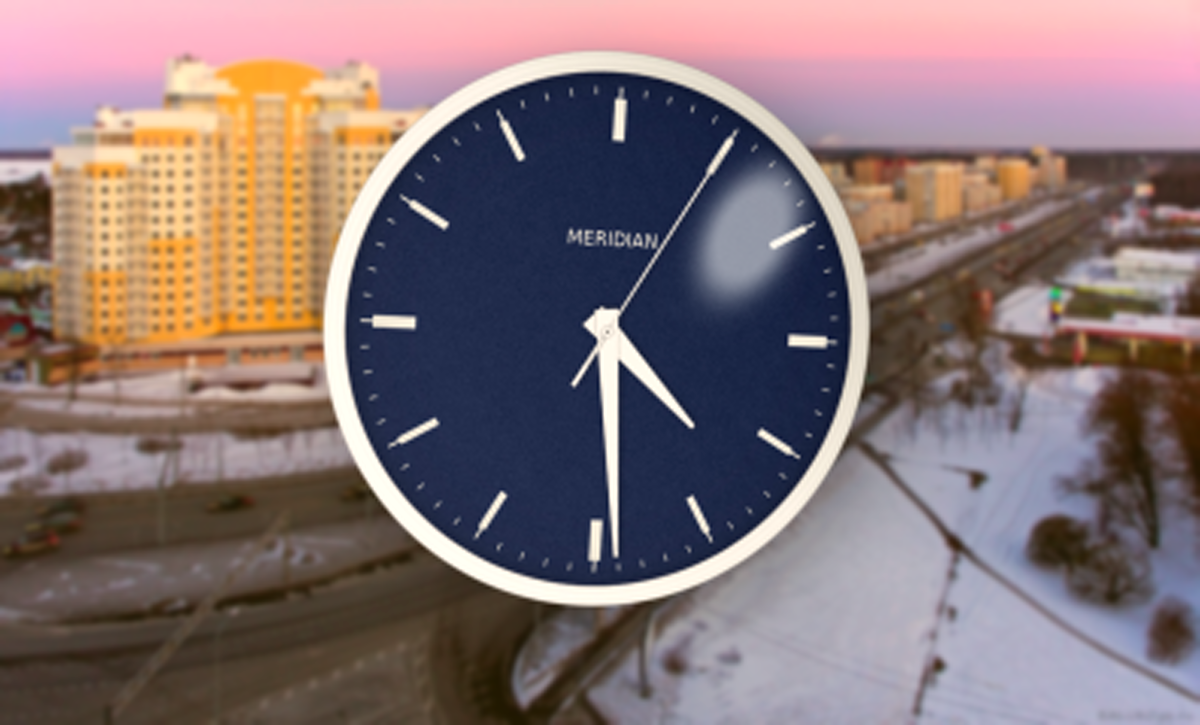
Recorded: h=4 m=29 s=5
